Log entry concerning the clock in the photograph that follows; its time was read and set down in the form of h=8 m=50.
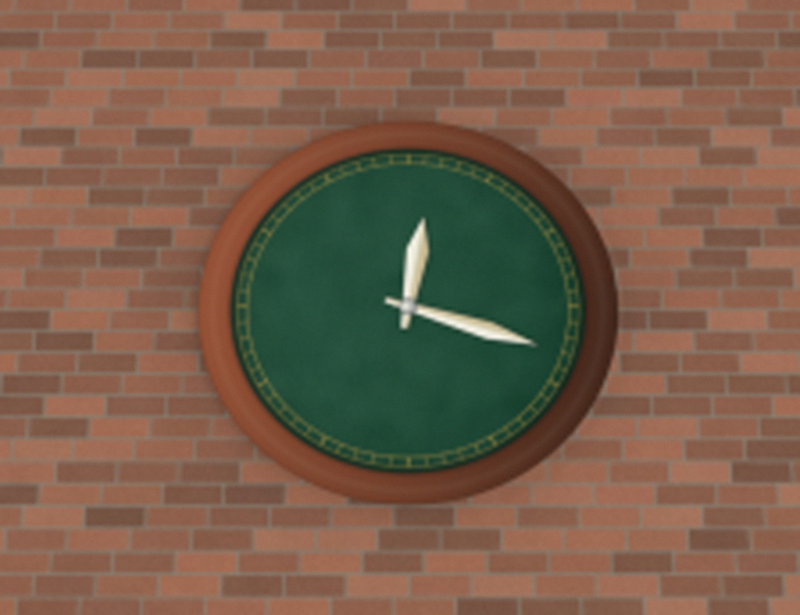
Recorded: h=12 m=18
